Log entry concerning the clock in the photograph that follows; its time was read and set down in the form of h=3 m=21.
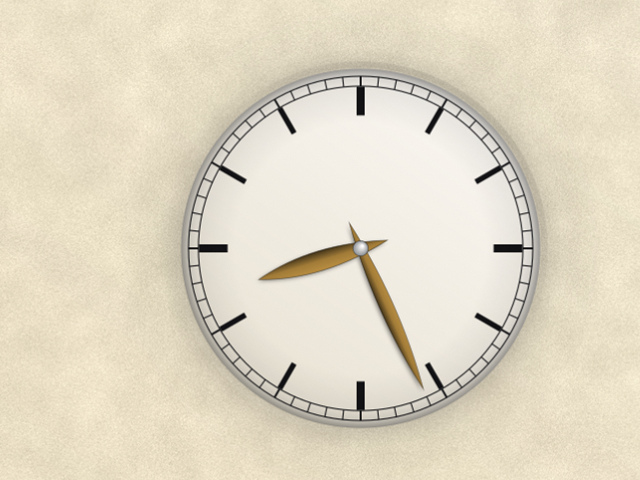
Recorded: h=8 m=26
